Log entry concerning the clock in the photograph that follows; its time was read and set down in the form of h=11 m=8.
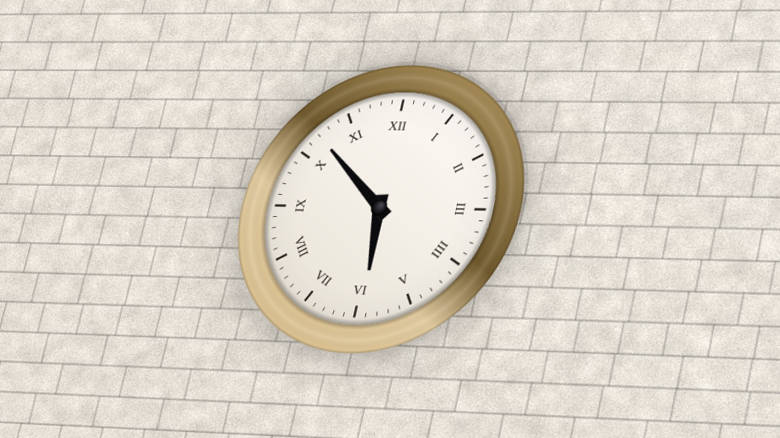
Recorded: h=5 m=52
